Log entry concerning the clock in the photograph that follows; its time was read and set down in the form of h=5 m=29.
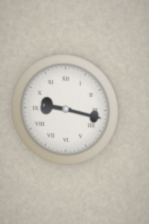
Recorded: h=9 m=17
